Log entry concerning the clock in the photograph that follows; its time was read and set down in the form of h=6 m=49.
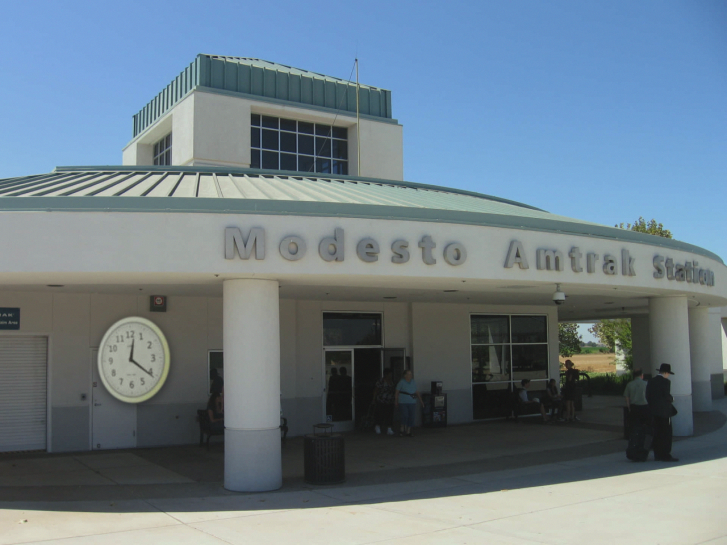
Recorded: h=12 m=21
